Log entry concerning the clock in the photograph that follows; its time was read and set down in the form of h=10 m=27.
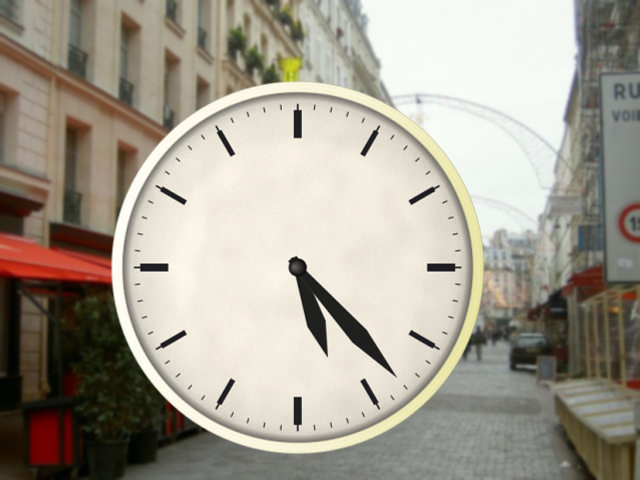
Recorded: h=5 m=23
